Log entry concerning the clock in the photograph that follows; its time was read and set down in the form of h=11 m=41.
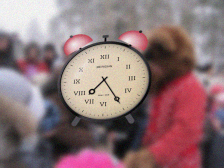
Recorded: h=7 m=25
